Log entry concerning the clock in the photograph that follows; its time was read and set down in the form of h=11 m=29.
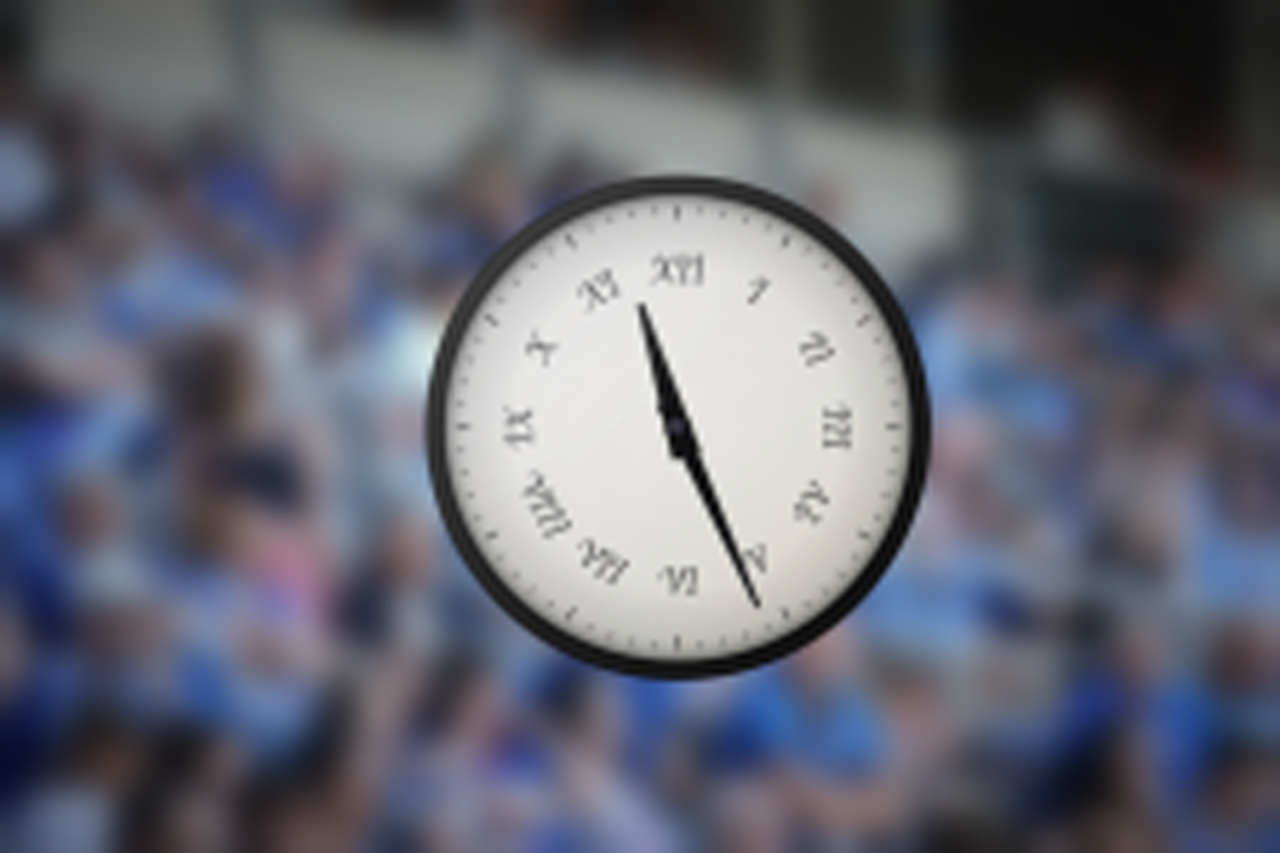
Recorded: h=11 m=26
